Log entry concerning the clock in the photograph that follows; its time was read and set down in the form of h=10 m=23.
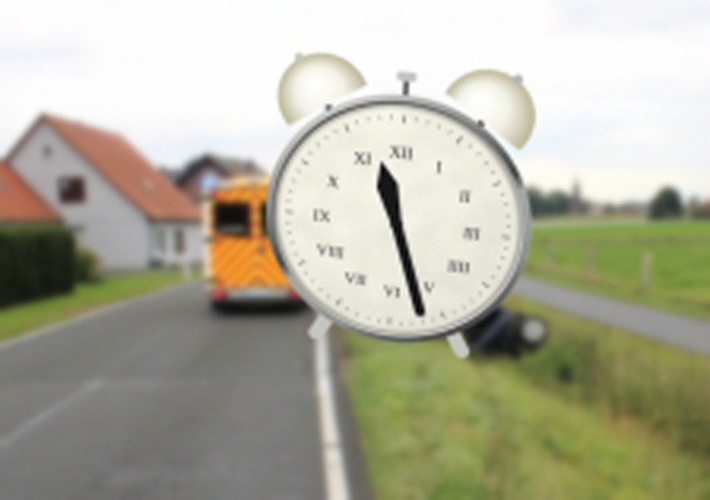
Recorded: h=11 m=27
